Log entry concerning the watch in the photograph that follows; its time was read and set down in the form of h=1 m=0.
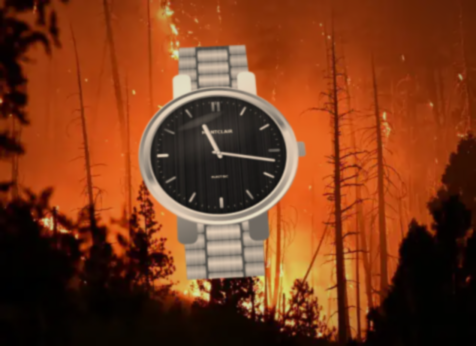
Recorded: h=11 m=17
